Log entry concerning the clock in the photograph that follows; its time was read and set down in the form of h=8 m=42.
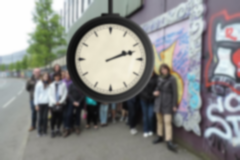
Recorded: h=2 m=12
